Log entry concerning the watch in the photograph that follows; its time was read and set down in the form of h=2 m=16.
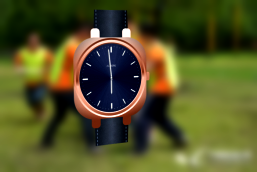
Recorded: h=5 m=59
